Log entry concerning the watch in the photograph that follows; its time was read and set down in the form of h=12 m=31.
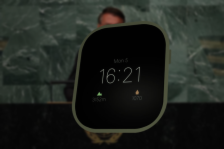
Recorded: h=16 m=21
